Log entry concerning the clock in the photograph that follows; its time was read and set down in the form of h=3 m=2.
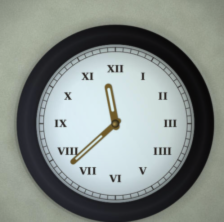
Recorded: h=11 m=38
